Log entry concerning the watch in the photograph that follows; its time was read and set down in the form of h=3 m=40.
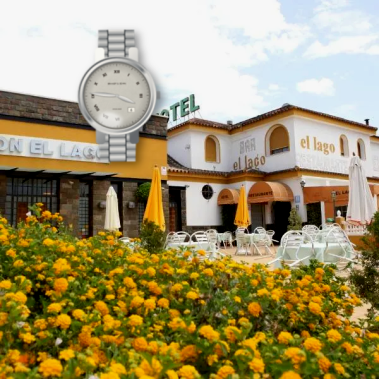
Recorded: h=3 m=46
